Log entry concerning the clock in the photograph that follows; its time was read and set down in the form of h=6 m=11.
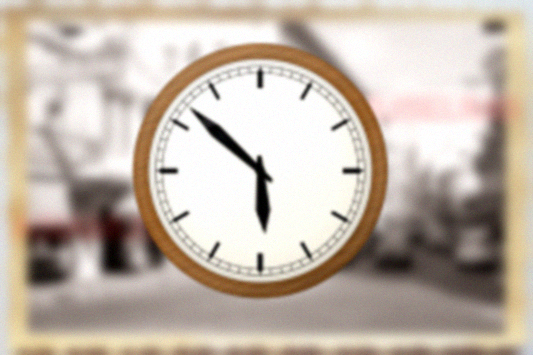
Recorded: h=5 m=52
